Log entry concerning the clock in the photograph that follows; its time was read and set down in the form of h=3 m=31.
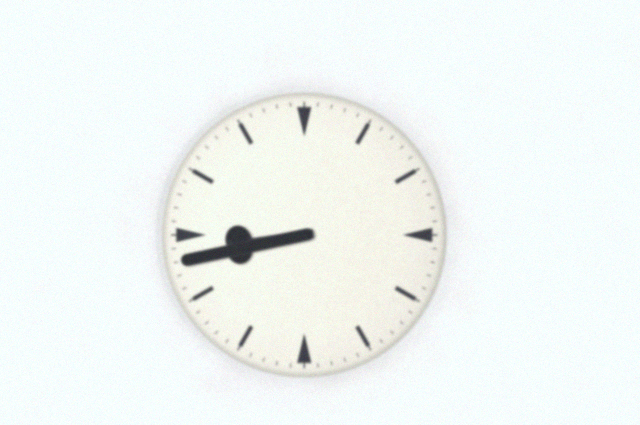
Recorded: h=8 m=43
